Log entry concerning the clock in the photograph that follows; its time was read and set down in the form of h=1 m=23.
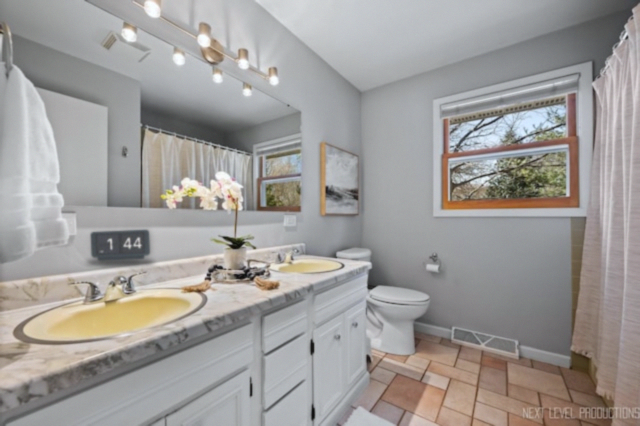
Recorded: h=1 m=44
